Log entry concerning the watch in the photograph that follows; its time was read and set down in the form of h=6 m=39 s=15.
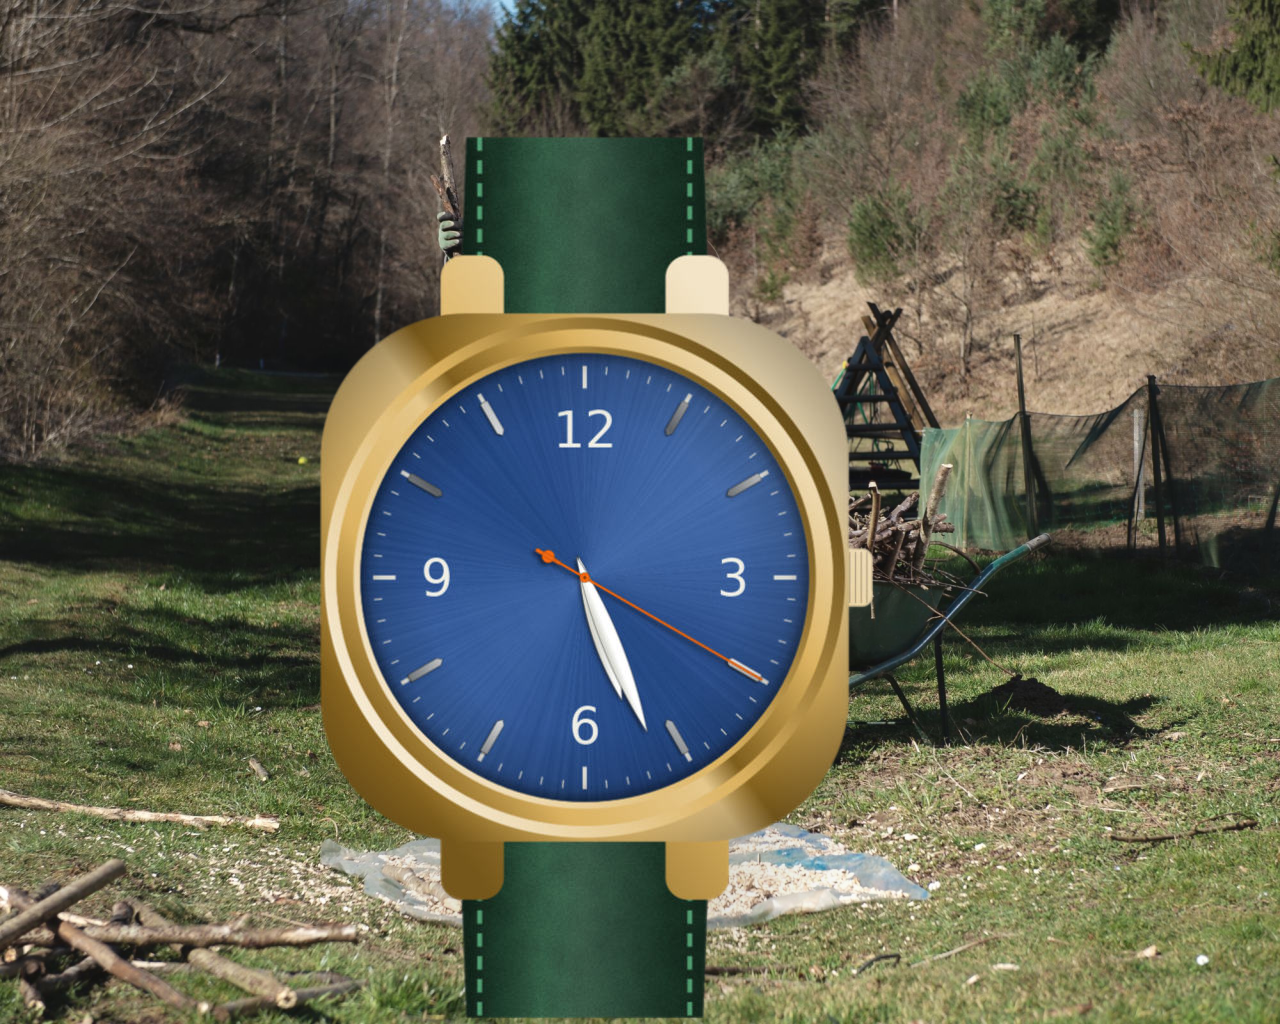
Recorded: h=5 m=26 s=20
